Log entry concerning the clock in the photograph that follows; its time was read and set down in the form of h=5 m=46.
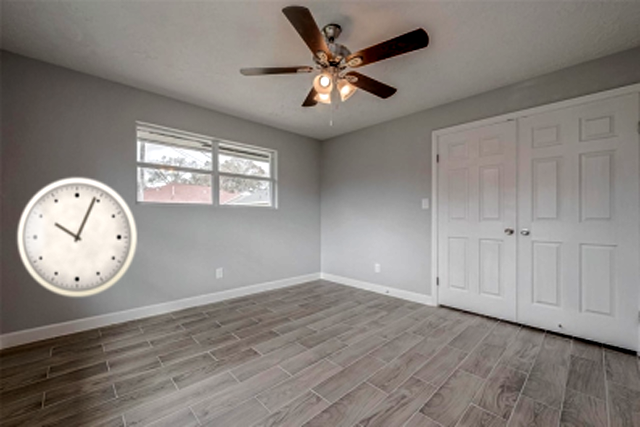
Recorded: h=10 m=4
